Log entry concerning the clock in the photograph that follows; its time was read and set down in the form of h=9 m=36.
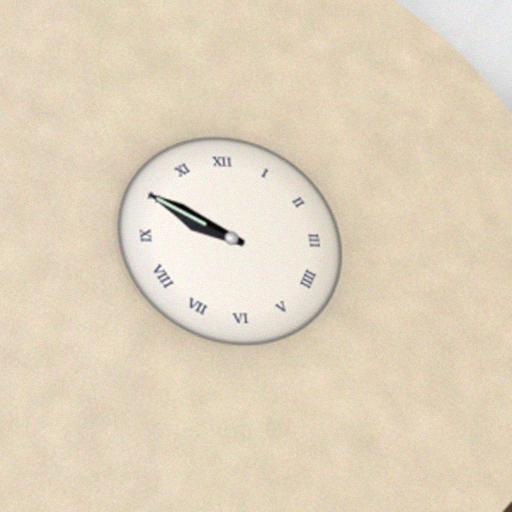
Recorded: h=9 m=50
